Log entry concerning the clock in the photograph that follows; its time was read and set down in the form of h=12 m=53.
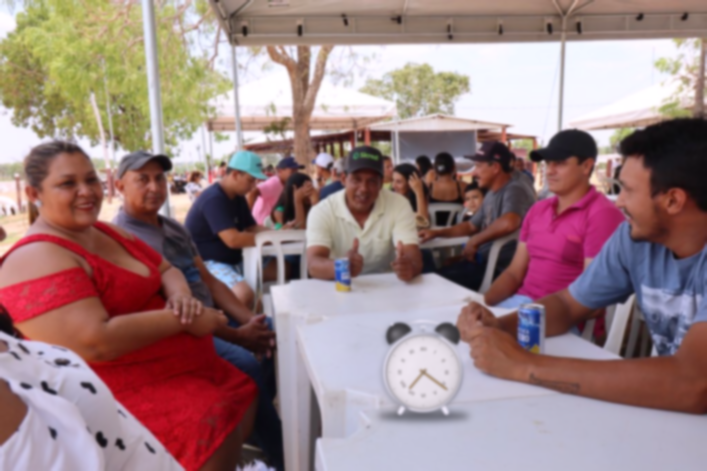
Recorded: h=7 m=21
